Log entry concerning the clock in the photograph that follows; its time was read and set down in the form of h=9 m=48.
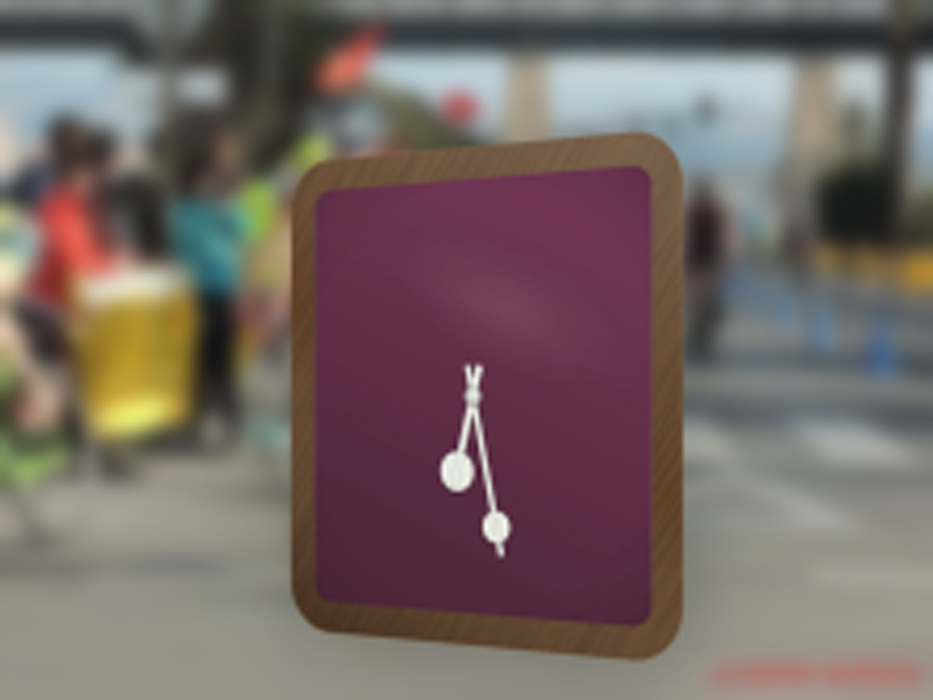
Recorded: h=6 m=28
